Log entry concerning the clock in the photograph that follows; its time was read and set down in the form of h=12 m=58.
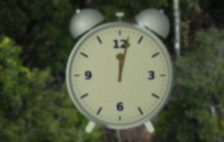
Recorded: h=12 m=2
